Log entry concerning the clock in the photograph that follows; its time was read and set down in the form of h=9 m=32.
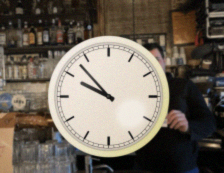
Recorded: h=9 m=53
